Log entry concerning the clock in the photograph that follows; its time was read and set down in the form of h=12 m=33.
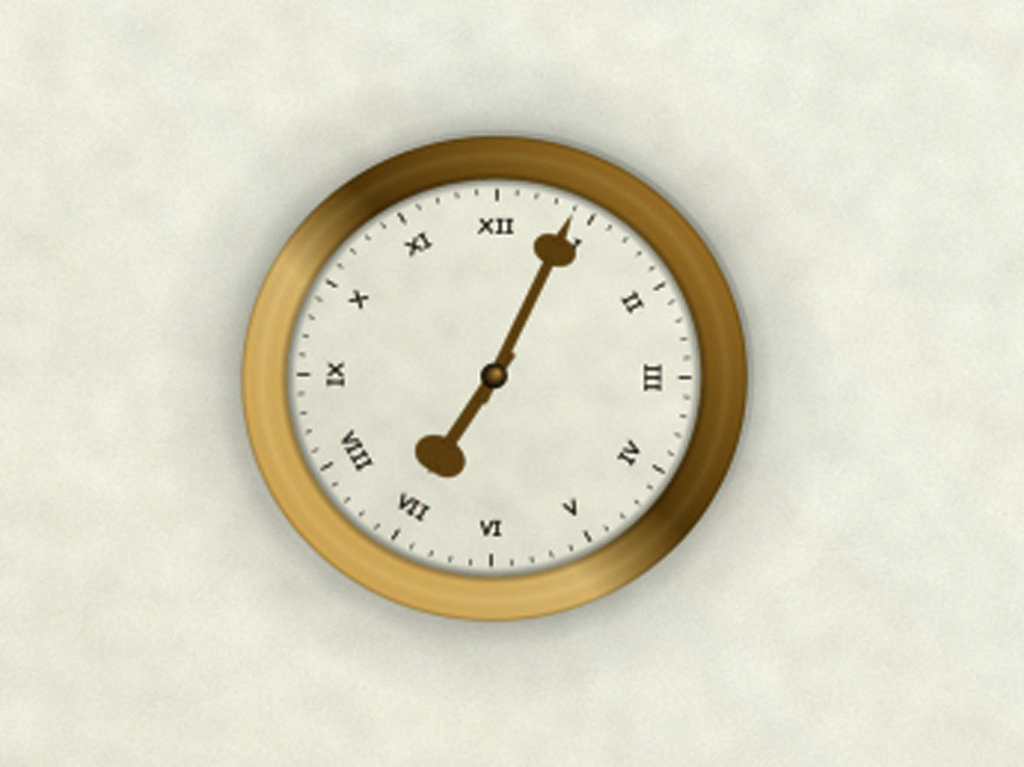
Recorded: h=7 m=4
